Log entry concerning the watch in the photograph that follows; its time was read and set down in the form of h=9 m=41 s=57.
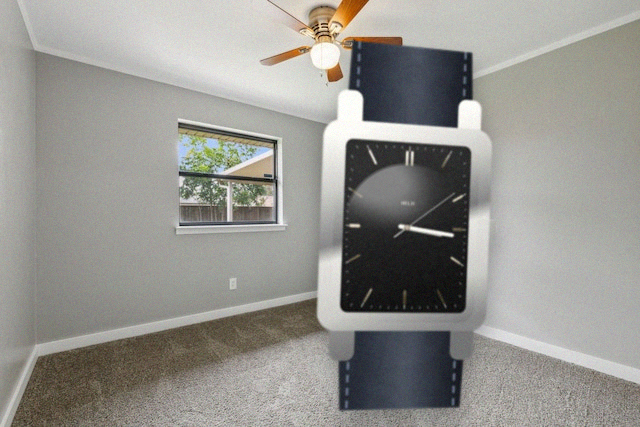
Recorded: h=3 m=16 s=9
